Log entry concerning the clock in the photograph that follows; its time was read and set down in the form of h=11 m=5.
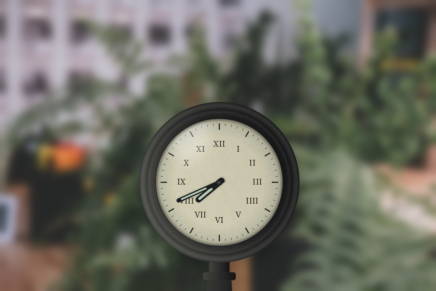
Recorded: h=7 m=41
